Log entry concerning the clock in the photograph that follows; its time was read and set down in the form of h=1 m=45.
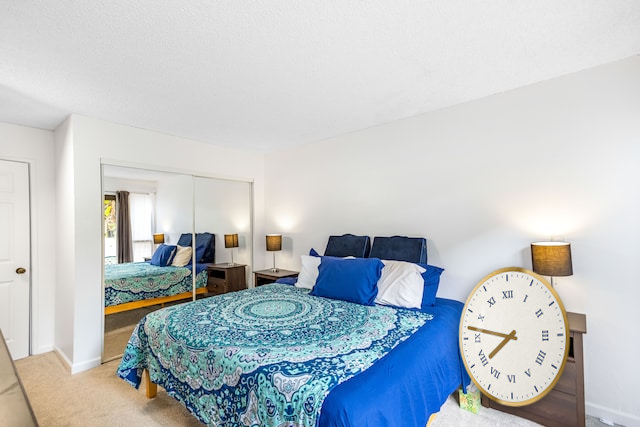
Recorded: h=7 m=47
